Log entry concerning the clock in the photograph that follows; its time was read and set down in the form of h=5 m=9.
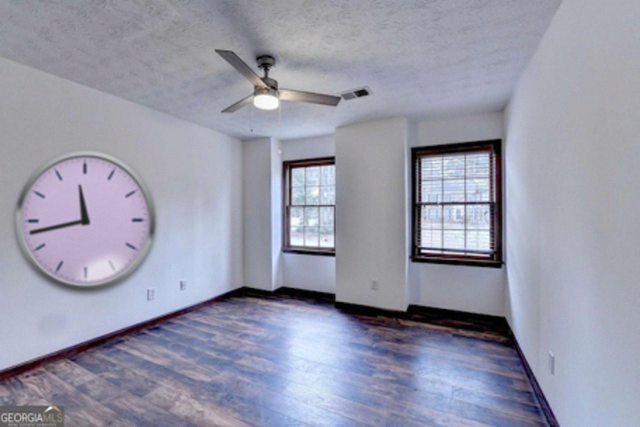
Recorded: h=11 m=43
